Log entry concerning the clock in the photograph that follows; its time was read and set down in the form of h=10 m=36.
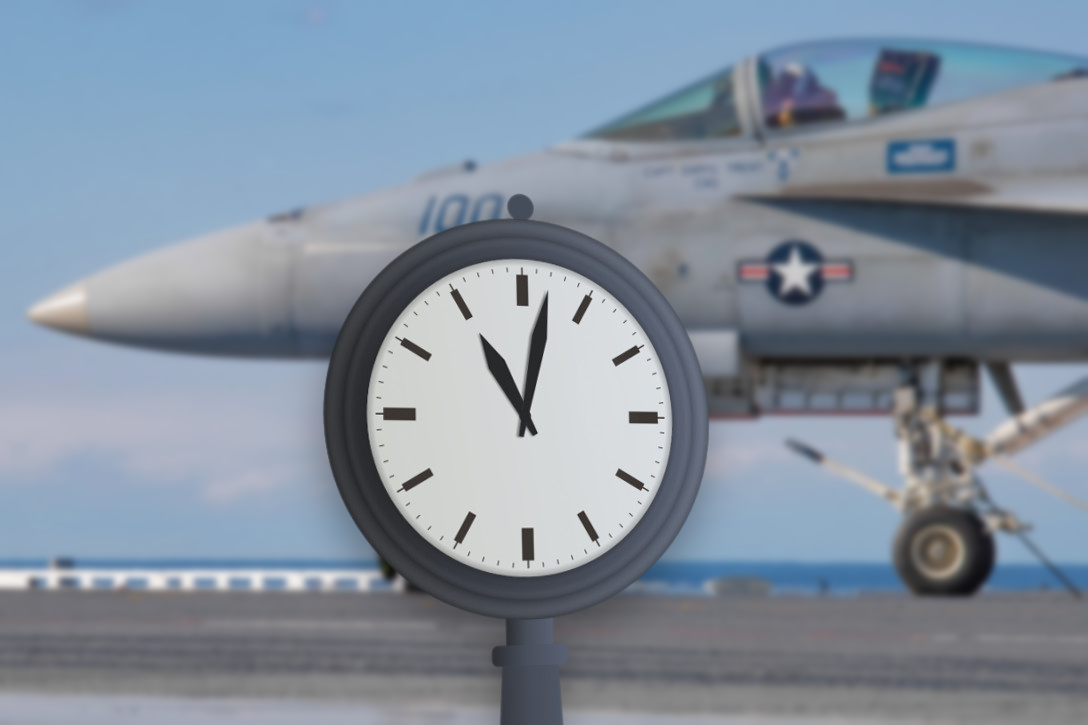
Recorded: h=11 m=2
